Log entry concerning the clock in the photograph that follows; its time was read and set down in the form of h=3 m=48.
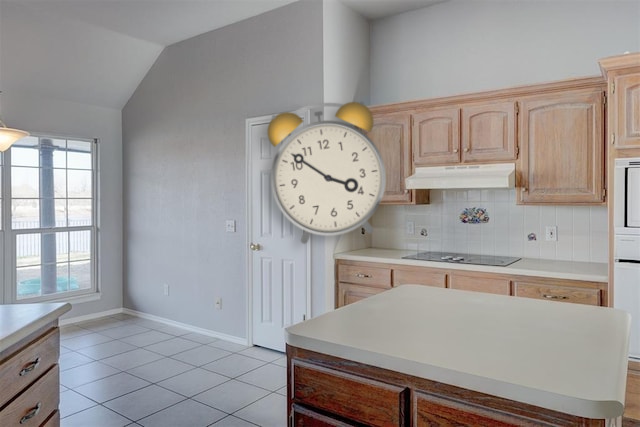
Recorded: h=3 m=52
